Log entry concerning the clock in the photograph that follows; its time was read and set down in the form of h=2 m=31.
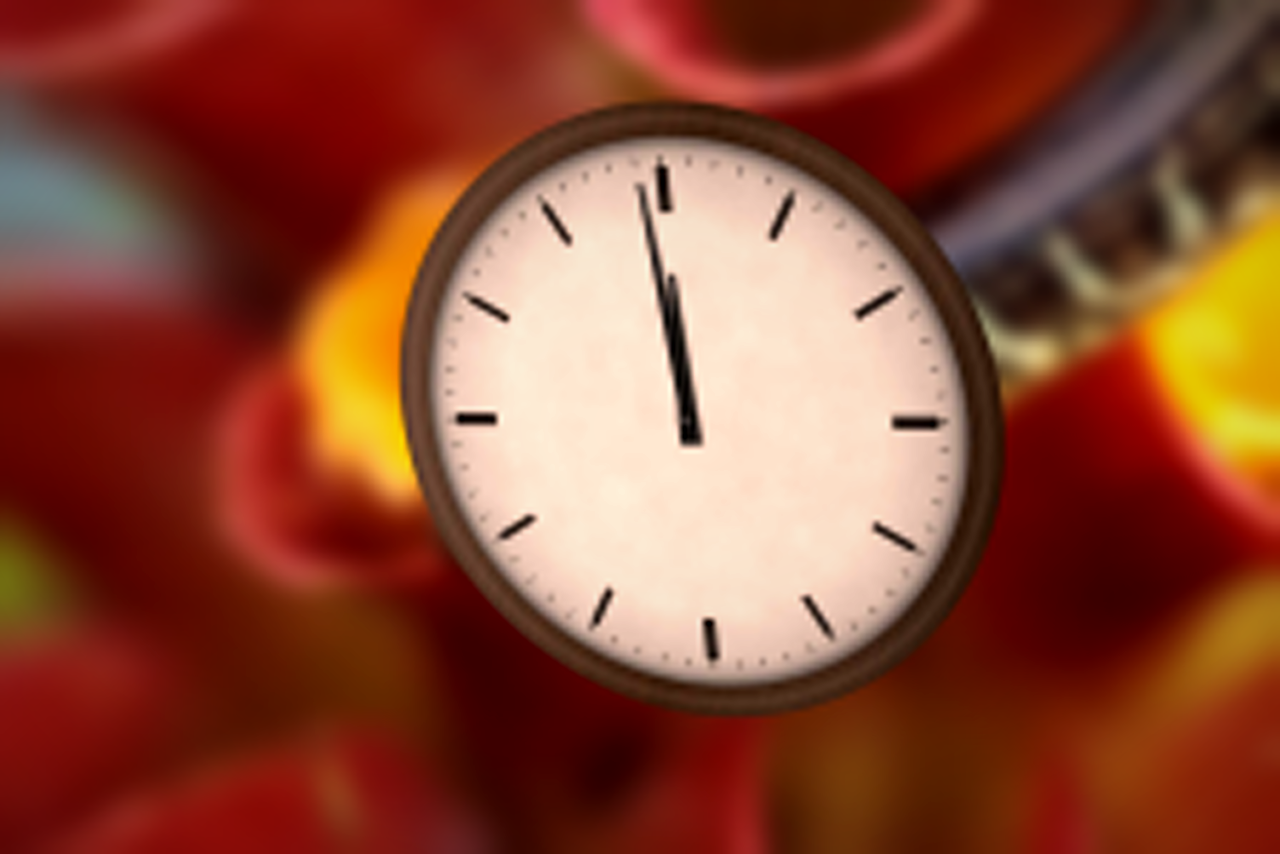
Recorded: h=11 m=59
